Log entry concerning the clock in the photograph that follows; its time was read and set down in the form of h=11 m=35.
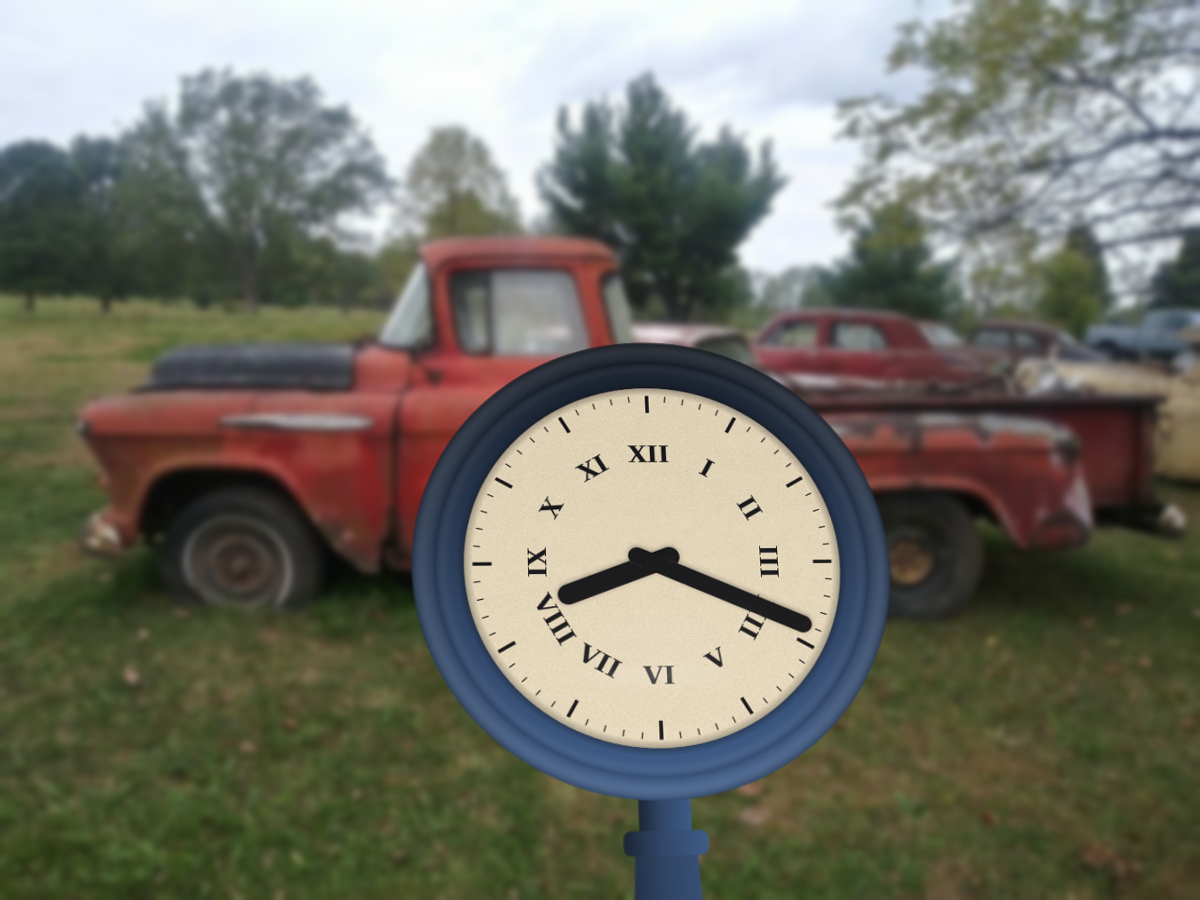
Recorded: h=8 m=19
